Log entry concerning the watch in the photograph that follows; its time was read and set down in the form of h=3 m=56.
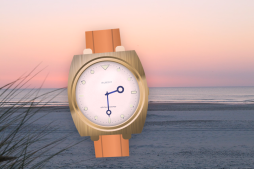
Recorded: h=2 m=30
